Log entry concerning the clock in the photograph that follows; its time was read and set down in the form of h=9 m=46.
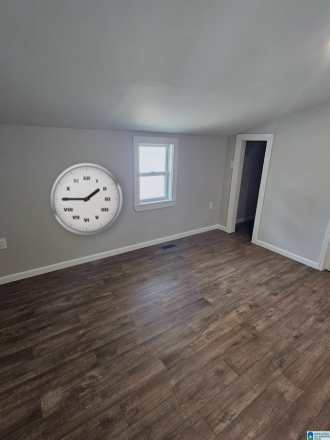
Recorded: h=1 m=45
